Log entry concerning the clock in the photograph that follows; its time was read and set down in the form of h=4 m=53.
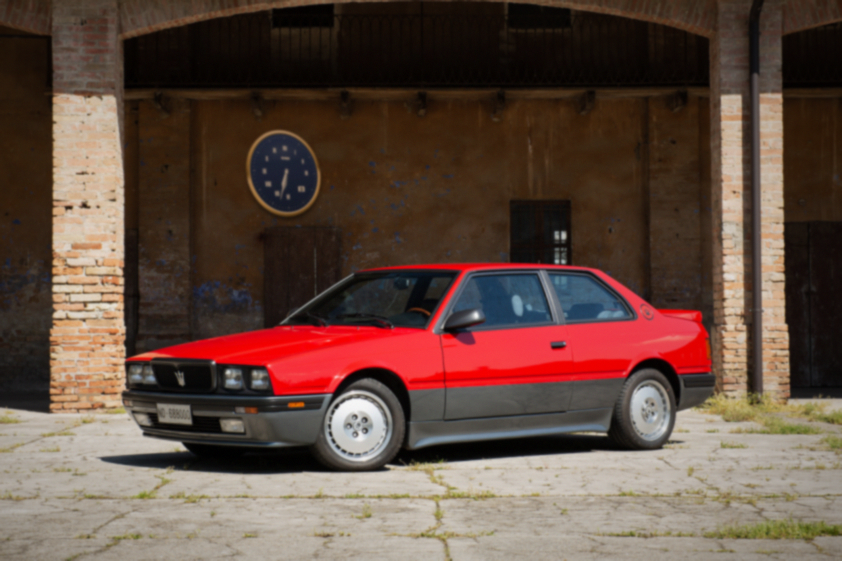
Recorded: h=6 m=33
